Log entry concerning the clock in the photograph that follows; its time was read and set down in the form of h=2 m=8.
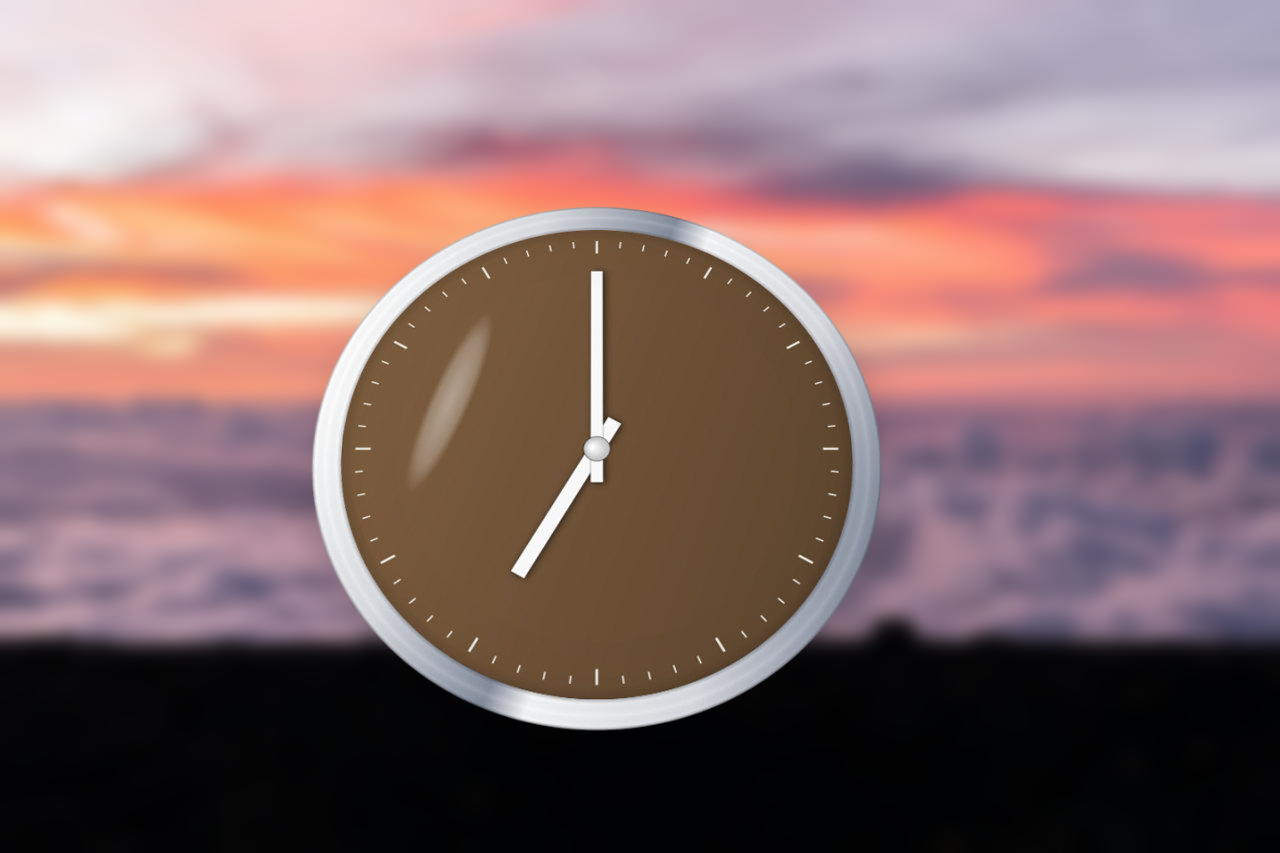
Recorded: h=7 m=0
